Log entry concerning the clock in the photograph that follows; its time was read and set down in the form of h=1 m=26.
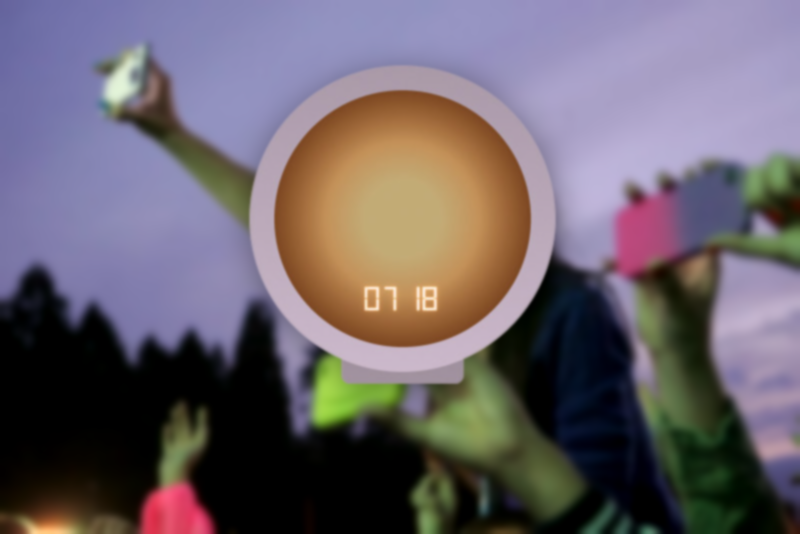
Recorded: h=7 m=18
